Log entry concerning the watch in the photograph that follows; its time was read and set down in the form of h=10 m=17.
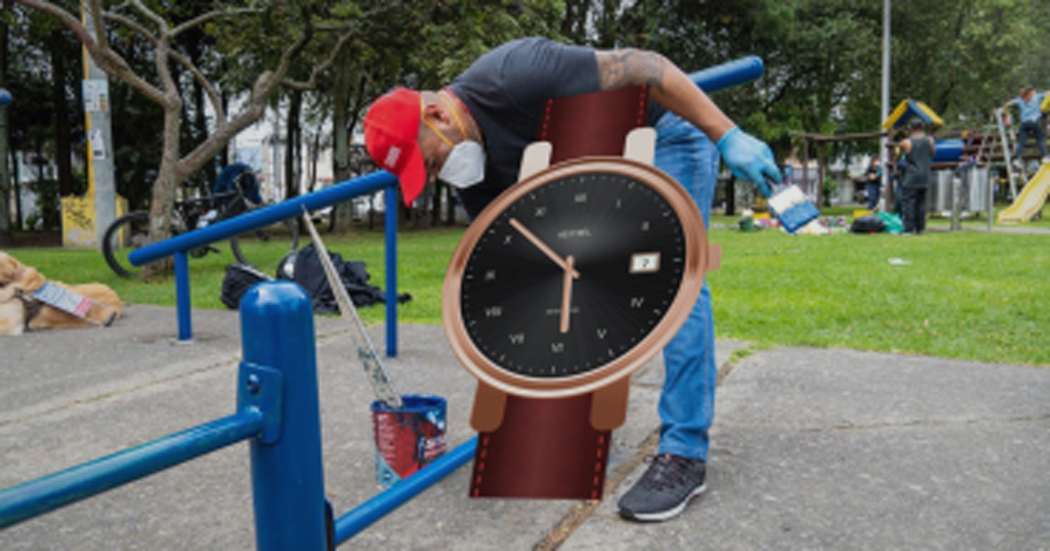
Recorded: h=5 m=52
